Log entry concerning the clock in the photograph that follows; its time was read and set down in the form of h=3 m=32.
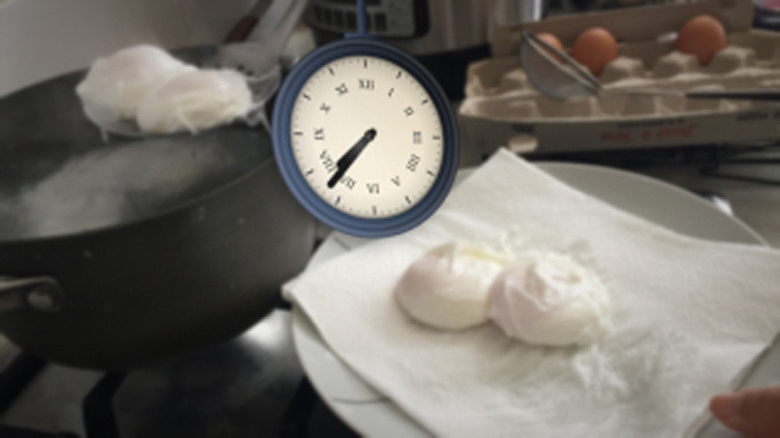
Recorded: h=7 m=37
